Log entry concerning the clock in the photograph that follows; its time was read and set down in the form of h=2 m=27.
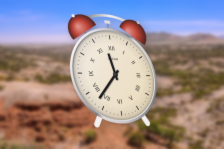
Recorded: h=11 m=37
